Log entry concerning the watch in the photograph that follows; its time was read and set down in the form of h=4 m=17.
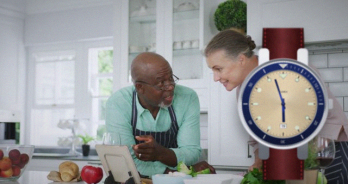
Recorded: h=5 m=57
